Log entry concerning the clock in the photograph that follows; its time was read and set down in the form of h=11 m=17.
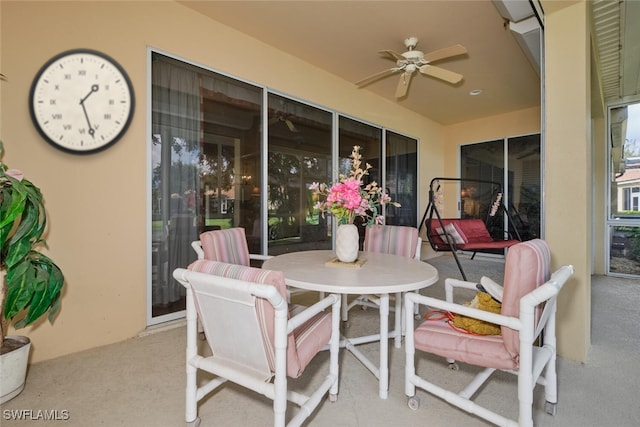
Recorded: h=1 m=27
